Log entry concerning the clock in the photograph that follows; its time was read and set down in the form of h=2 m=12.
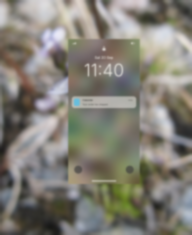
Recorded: h=11 m=40
